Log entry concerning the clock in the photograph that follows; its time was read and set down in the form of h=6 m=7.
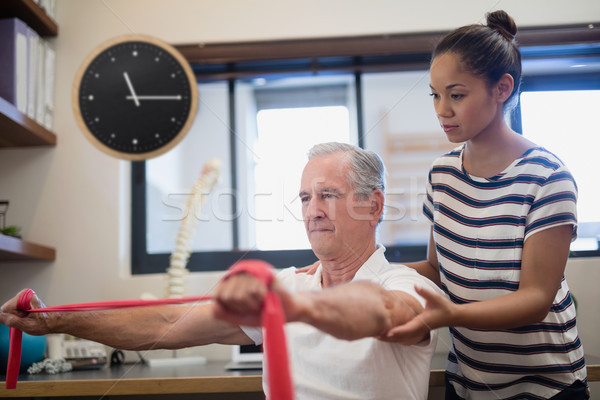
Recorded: h=11 m=15
